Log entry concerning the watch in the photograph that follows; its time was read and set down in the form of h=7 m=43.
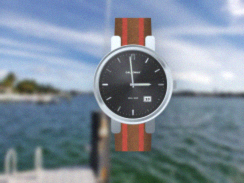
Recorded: h=2 m=59
